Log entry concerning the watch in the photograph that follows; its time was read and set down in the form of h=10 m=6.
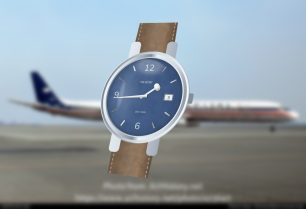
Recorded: h=1 m=44
